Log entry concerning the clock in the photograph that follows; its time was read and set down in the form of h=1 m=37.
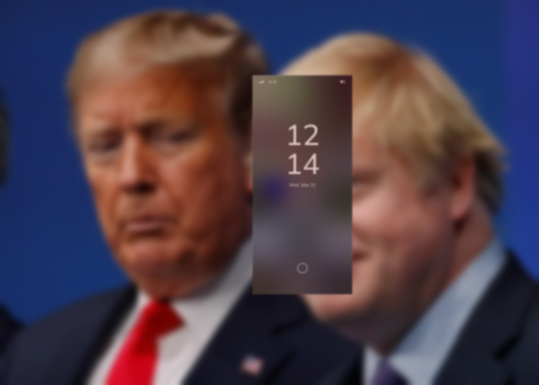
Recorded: h=12 m=14
